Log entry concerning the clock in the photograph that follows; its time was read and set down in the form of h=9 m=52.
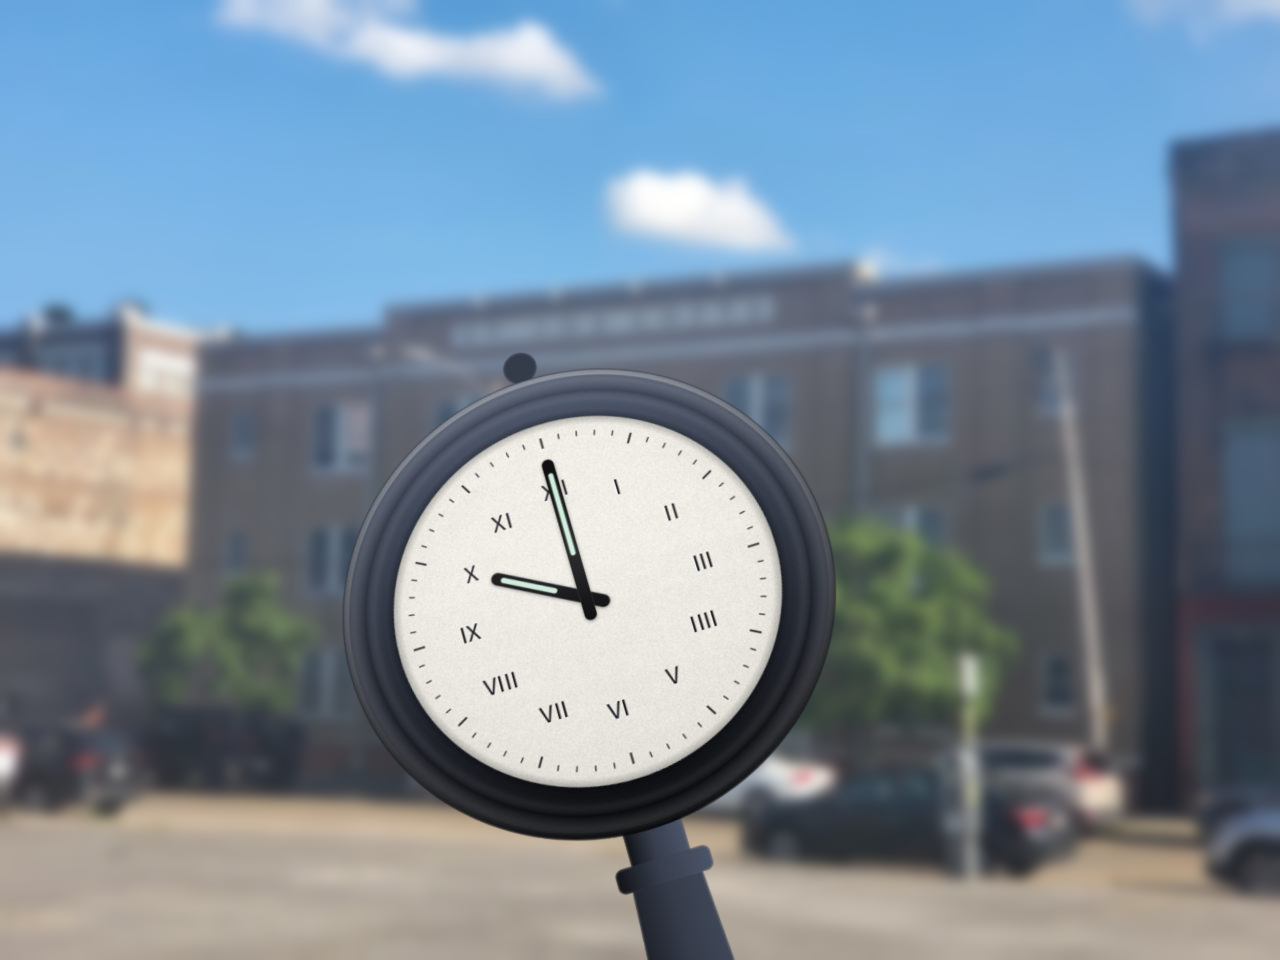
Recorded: h=10 m=0
